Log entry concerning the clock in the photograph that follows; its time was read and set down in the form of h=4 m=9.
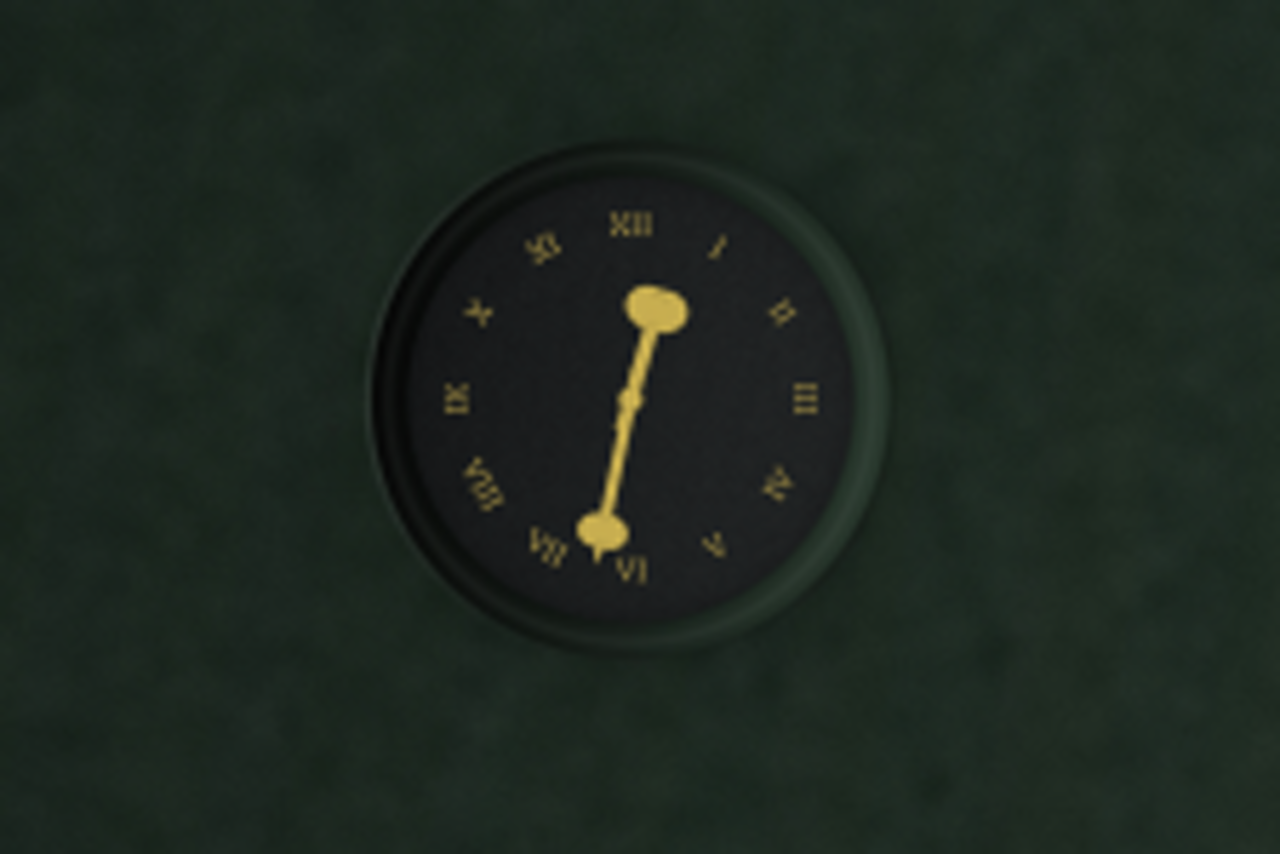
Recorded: h=12 m=32
